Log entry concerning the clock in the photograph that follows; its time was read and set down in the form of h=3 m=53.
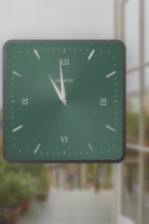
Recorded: h=10 m=59
